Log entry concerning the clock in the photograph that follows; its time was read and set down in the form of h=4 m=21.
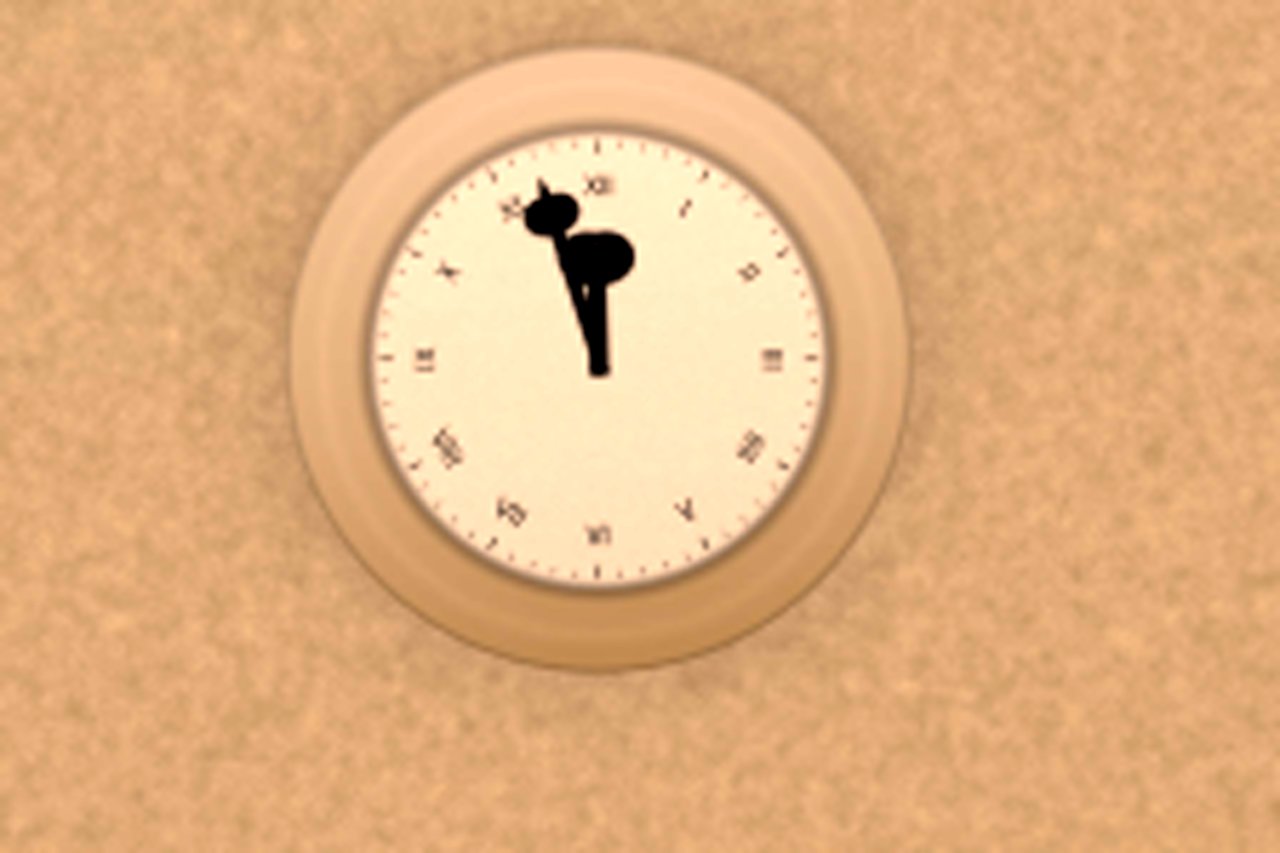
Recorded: h=11 m=57
